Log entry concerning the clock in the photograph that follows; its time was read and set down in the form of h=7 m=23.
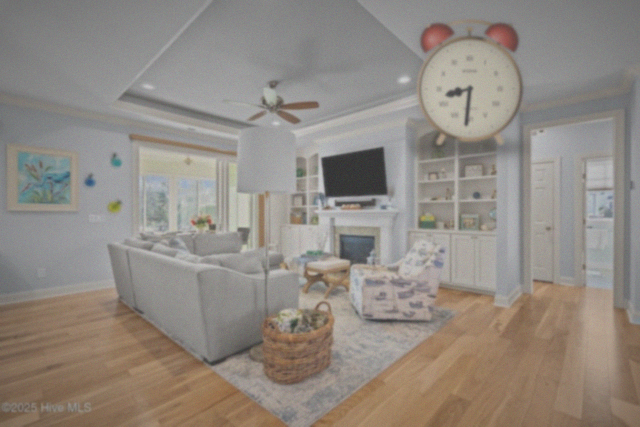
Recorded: h=8 m=31
